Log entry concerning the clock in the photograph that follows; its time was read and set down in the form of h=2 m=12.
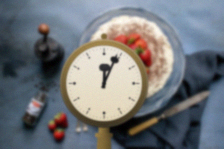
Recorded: h=12 m=4
